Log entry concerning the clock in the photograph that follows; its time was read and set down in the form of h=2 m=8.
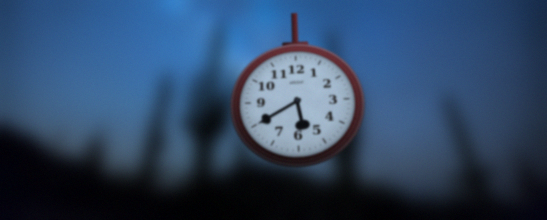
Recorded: h=5 m=40
